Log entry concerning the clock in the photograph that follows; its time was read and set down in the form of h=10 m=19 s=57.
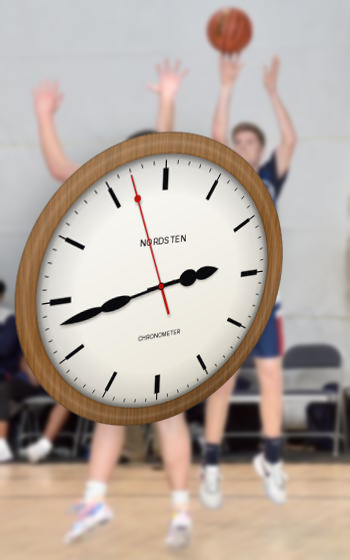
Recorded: h=2 m=42 s=57
